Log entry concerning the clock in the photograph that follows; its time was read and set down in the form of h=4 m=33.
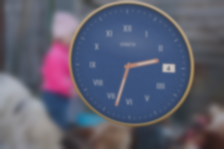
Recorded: h=2 m=33
